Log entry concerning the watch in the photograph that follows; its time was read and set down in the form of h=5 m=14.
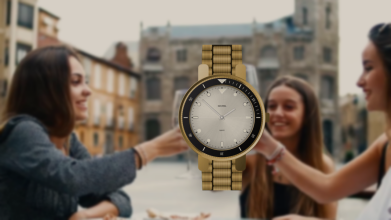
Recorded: h=1 m=52
